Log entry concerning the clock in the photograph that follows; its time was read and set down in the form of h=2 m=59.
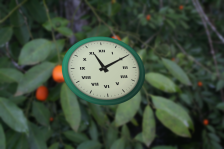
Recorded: h=11 m=10
